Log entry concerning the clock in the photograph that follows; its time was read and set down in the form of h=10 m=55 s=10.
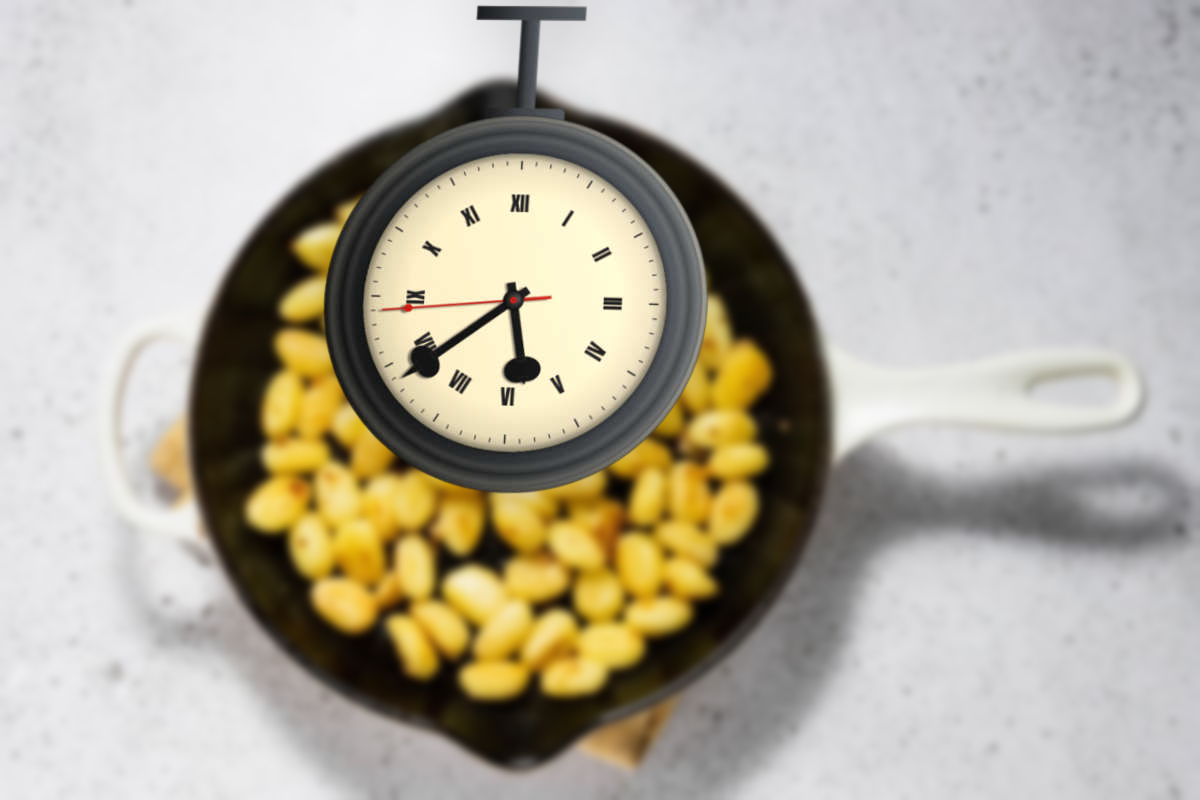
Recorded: h=5 m=38 s=44
